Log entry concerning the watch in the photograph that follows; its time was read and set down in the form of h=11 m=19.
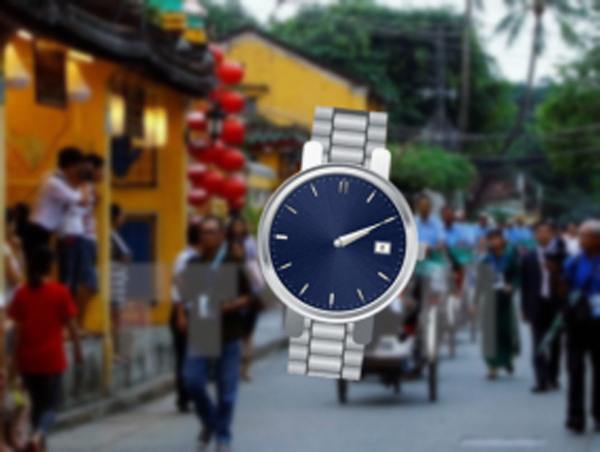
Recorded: h=2 m=10
